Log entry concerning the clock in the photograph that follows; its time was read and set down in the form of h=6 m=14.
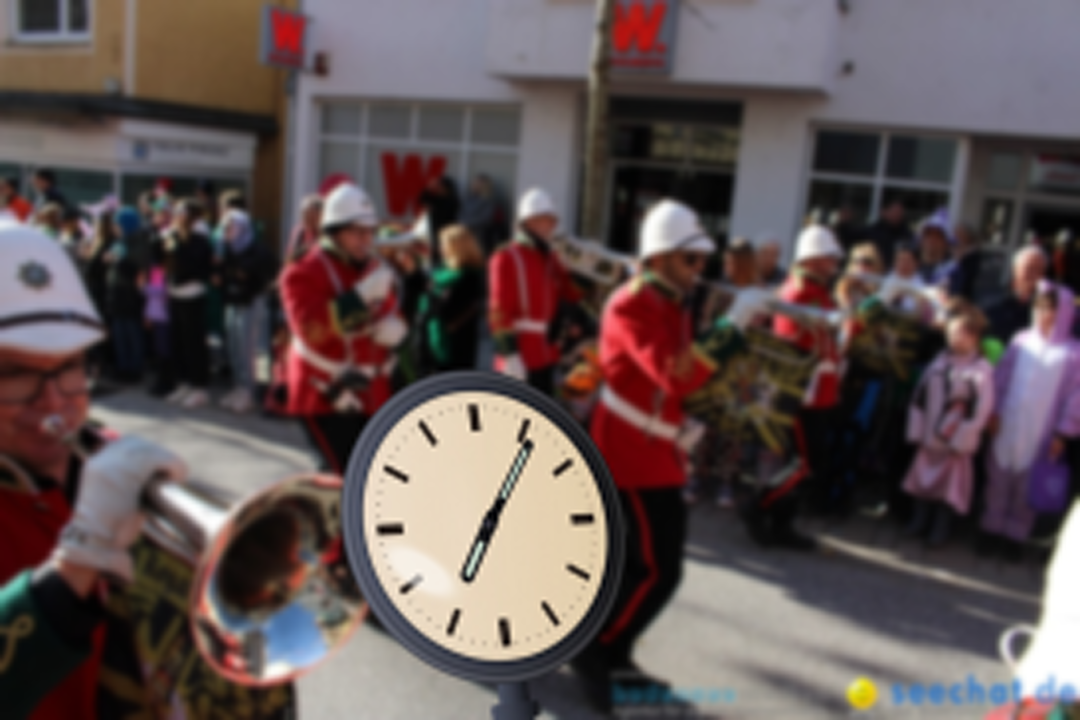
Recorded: h=7 m=6
